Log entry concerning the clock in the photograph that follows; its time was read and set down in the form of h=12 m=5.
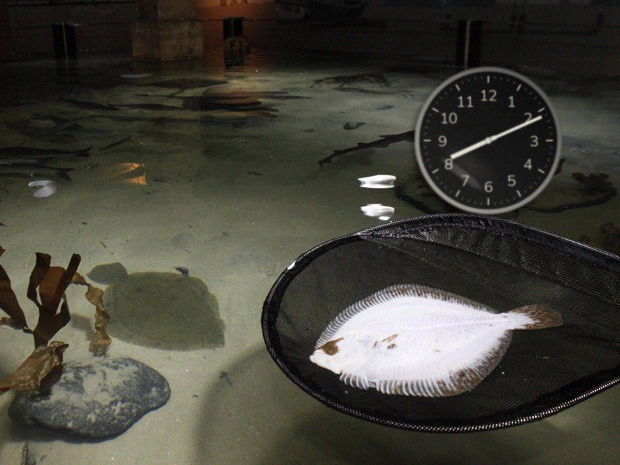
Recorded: h=8 m=11
